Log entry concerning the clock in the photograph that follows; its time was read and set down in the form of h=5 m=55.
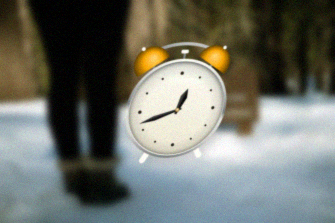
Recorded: h=12 m=42
